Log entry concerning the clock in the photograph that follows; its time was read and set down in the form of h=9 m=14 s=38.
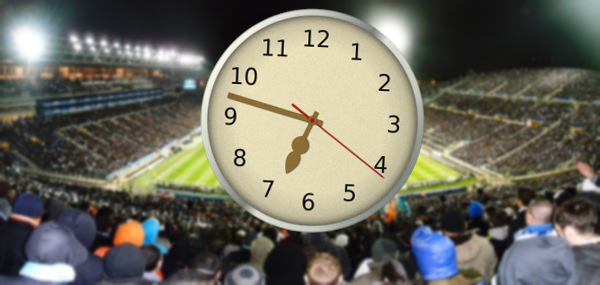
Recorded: h=6 m=47 s=21
